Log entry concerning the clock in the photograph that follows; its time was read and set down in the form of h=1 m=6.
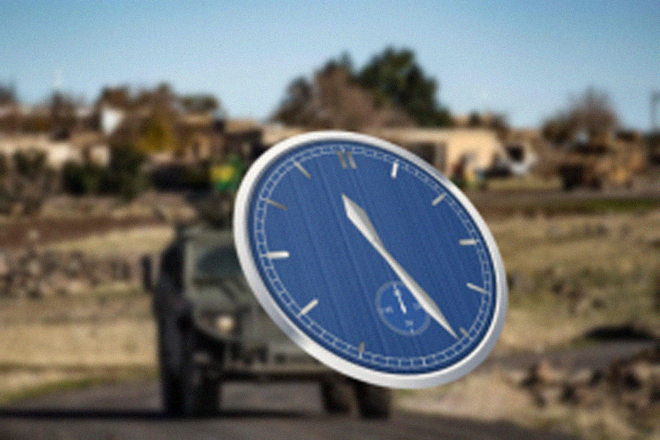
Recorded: h=11 m=26
